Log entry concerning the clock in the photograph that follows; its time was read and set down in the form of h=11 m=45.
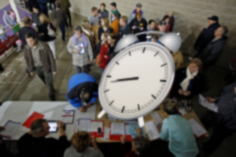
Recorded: h=8 m=43
